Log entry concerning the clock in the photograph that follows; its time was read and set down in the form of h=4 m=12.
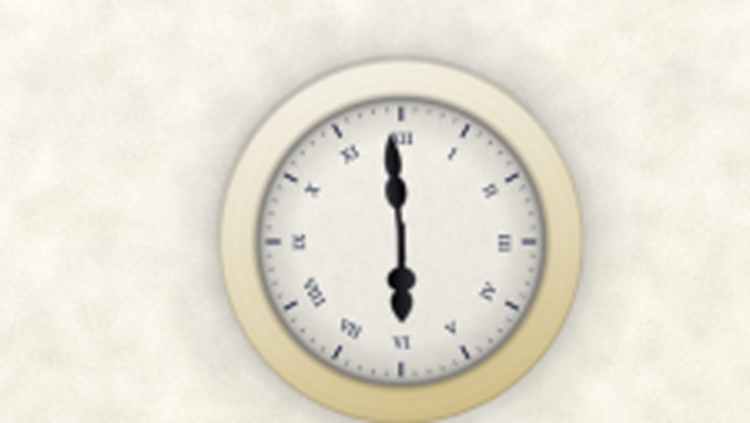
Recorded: h=5 m=59
